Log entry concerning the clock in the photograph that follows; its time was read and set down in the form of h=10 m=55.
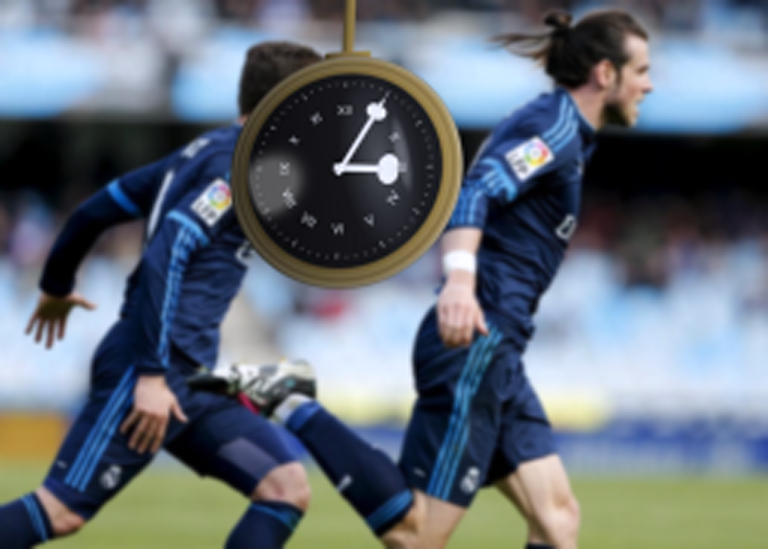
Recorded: h=3 m=5
